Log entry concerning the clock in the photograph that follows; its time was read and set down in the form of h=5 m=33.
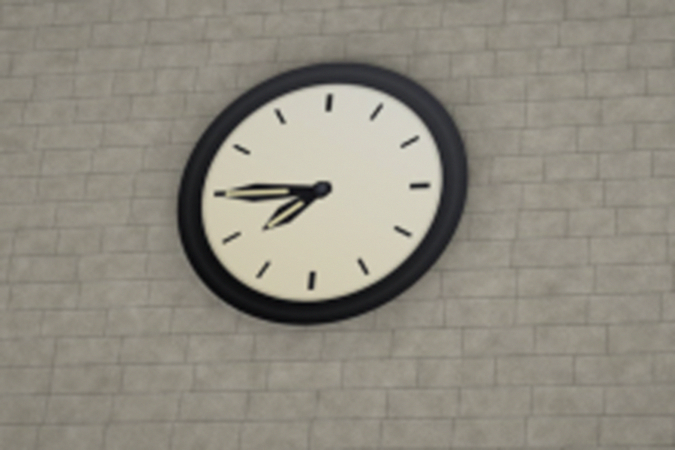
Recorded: h=7 m=45
